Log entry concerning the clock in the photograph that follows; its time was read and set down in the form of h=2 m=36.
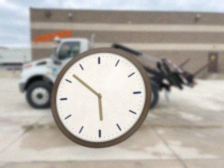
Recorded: h=5 m=52
